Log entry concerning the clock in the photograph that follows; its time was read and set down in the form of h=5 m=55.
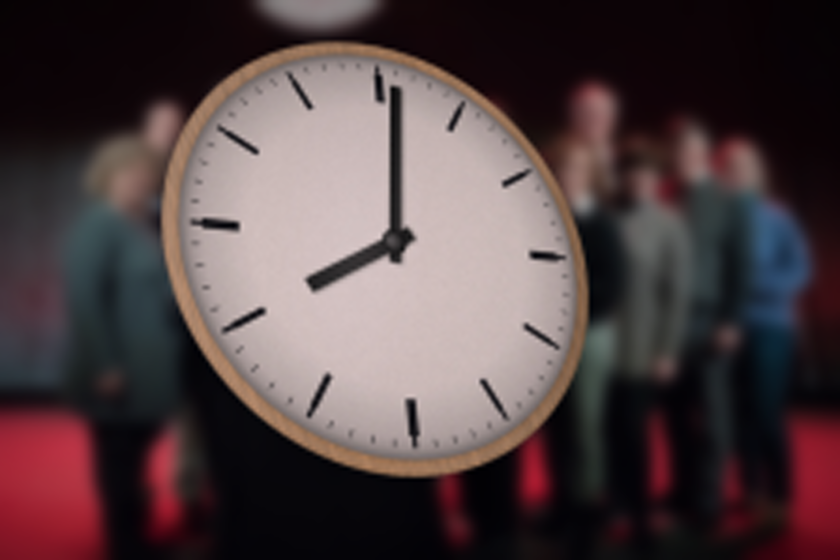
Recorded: h=8 m=1
